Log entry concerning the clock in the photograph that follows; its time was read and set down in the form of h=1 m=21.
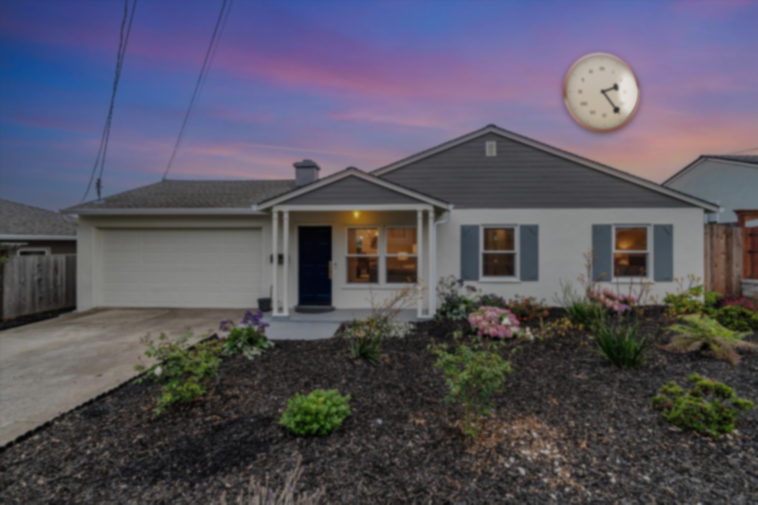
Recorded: h=2 m=24
